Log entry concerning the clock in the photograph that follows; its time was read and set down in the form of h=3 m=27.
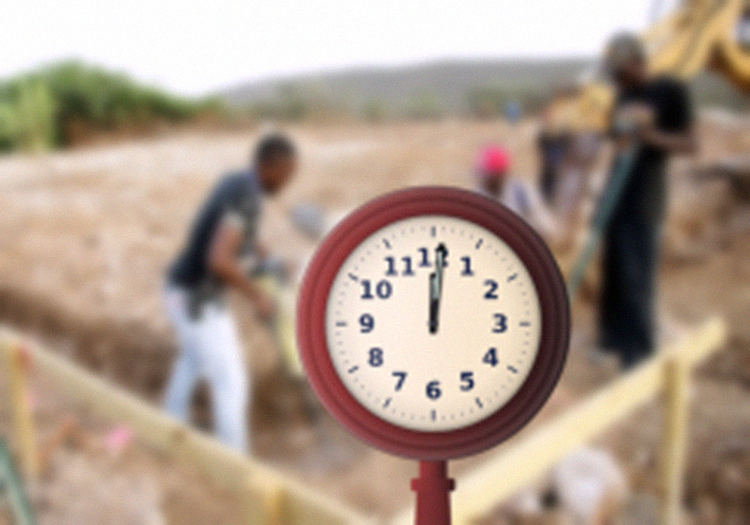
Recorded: h=12 m=1
